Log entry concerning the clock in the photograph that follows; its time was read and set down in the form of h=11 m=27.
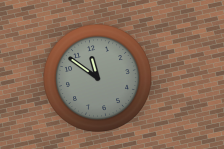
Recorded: h=11 m=53
